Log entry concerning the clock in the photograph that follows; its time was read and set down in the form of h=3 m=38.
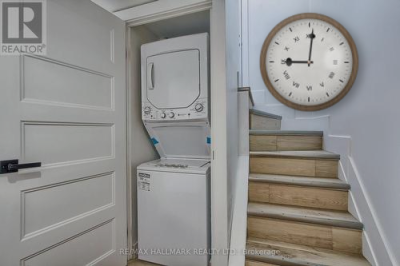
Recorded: h=9 m=1
